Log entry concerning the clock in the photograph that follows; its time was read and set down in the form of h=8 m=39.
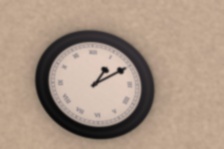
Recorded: h=1 m=10
